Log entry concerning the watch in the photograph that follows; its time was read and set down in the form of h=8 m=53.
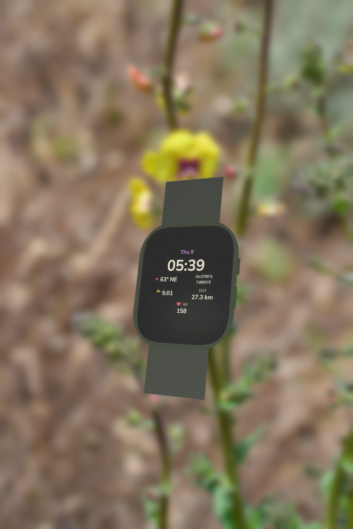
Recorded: h=5 m=39
